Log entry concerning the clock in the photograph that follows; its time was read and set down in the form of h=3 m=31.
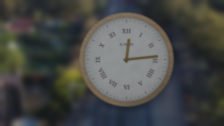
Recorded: h=12 m=14
